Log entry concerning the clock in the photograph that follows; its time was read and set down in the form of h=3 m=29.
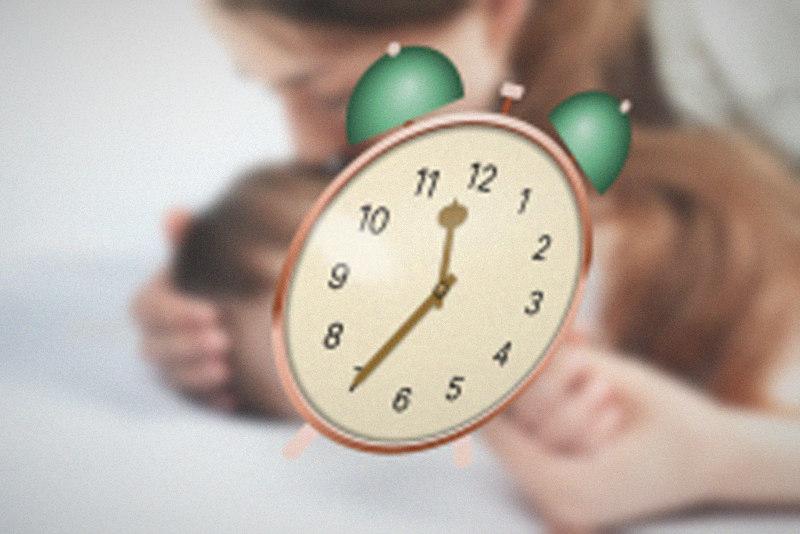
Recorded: h=11 m=35
